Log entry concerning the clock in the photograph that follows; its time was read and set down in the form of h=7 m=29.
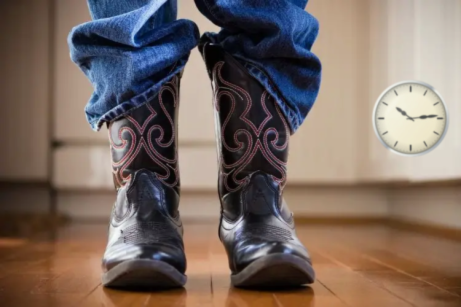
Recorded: h=10 m=14
